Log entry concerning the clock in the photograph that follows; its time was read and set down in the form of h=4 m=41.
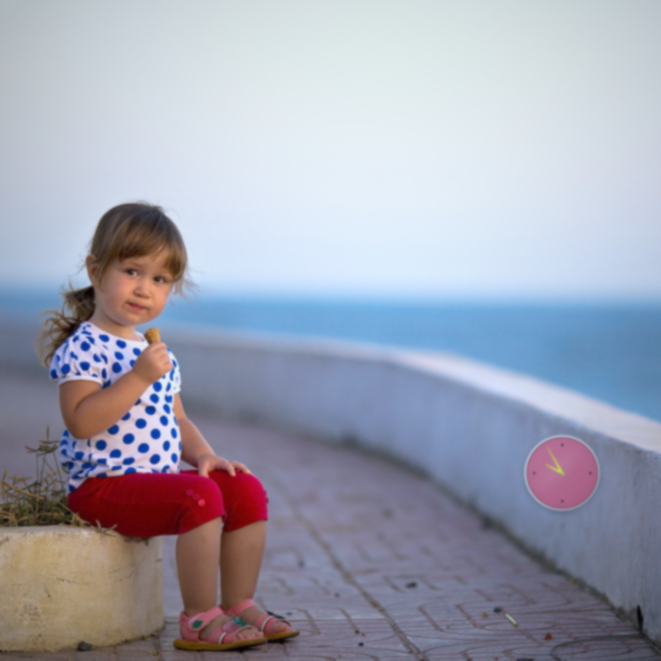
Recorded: h=9 m=55
